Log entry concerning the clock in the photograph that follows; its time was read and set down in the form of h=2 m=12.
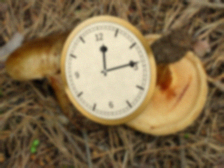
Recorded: h=12 m=14
